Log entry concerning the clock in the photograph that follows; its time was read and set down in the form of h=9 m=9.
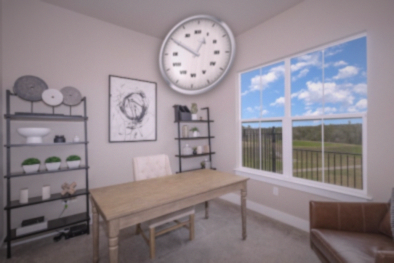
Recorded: h=12 m=50
